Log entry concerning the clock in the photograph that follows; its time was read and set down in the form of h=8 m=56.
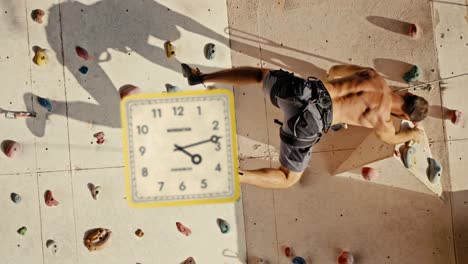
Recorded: h=4 m=13
